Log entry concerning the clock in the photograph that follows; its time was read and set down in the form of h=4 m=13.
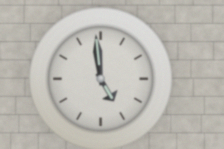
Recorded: h=4 m=59
